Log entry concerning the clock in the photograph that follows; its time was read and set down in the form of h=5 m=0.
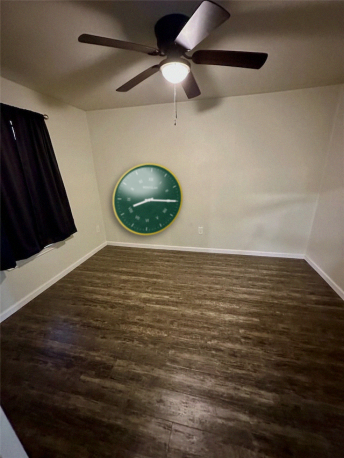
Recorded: h=8 m=15
